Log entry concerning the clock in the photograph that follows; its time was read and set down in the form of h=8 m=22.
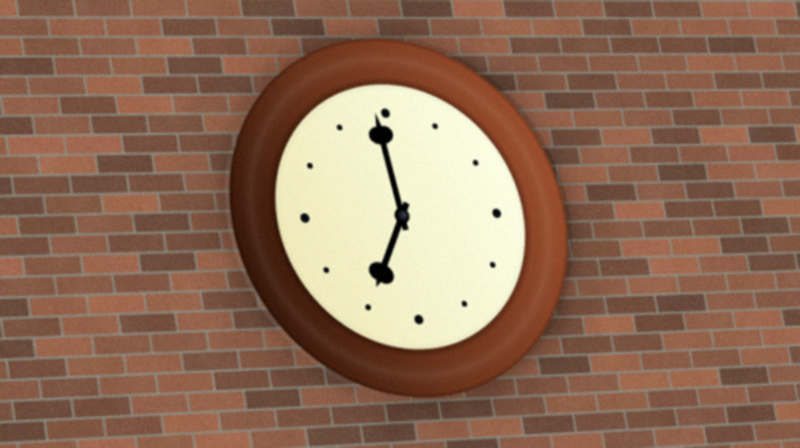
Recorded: h=6 m=59
